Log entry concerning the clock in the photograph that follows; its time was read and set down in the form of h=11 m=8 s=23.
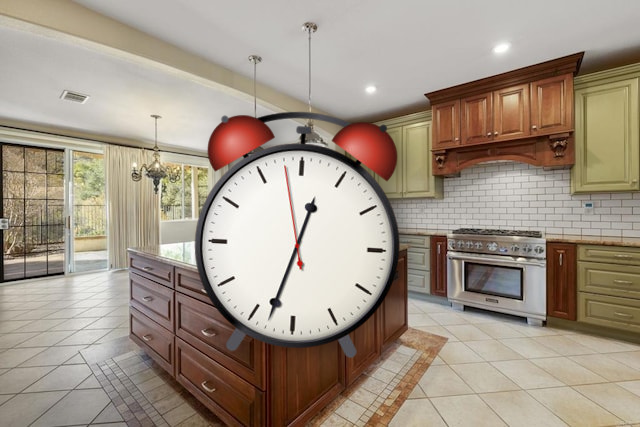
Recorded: h=12 m=32 s=58
